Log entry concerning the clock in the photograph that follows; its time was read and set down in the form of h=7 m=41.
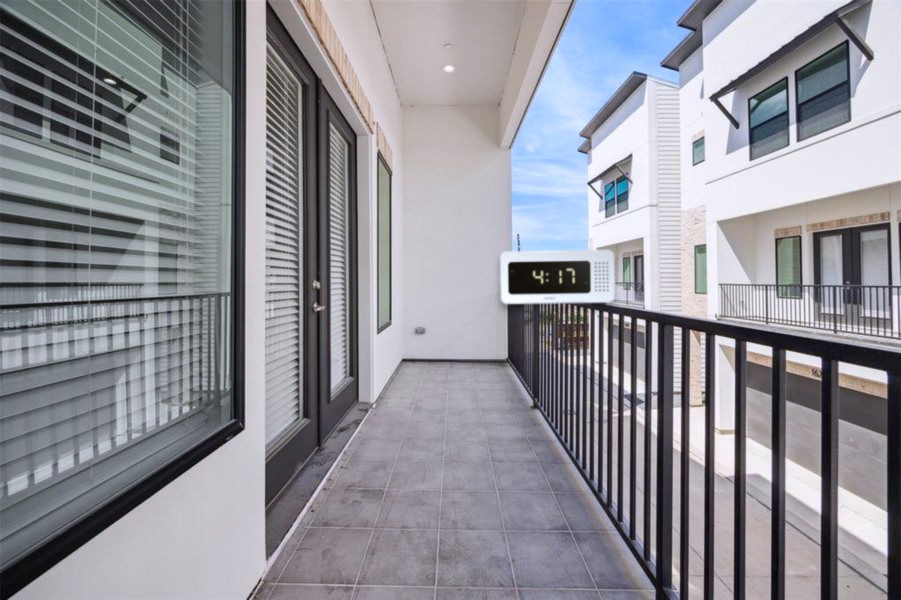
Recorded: h=4 m=17
